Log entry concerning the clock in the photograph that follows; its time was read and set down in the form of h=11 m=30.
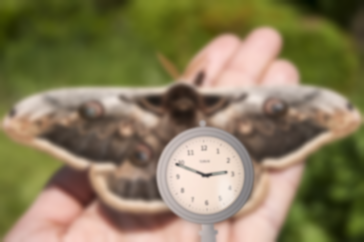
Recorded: h=2 m=49
